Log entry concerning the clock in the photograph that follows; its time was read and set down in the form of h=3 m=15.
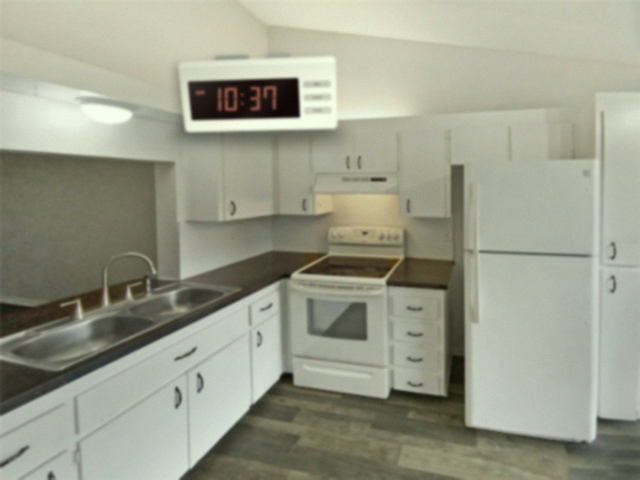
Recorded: h=10 m=37
